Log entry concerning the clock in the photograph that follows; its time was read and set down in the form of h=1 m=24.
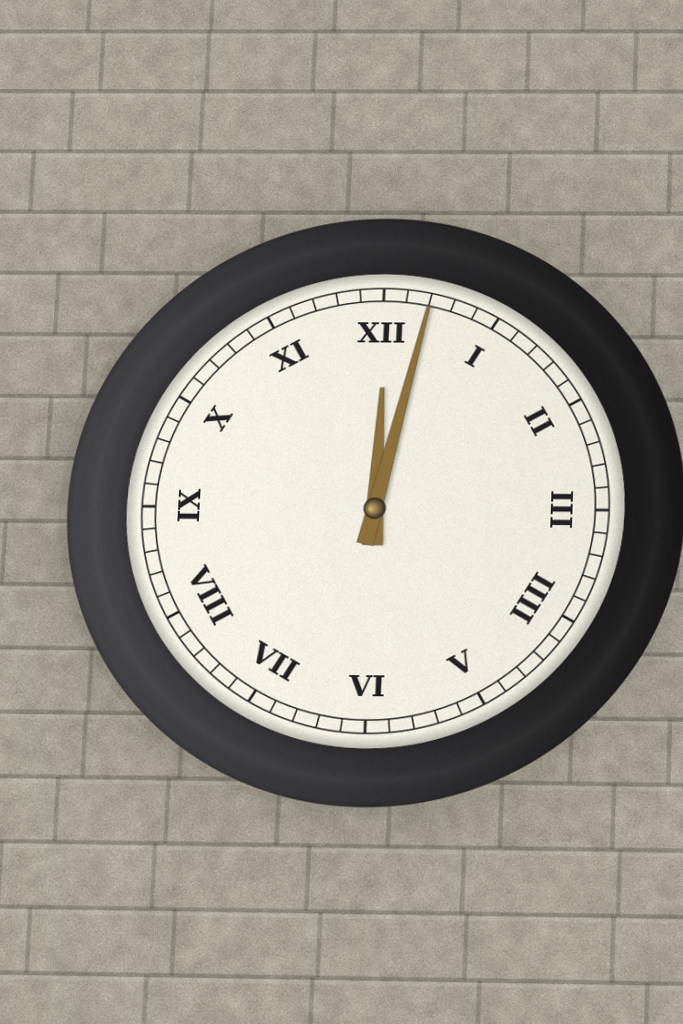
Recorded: h=12 m=2
